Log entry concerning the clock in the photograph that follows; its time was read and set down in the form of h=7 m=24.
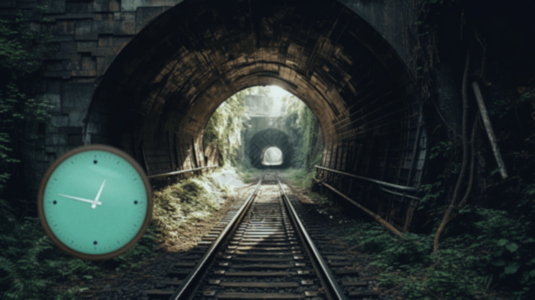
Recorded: h=12 m=47
